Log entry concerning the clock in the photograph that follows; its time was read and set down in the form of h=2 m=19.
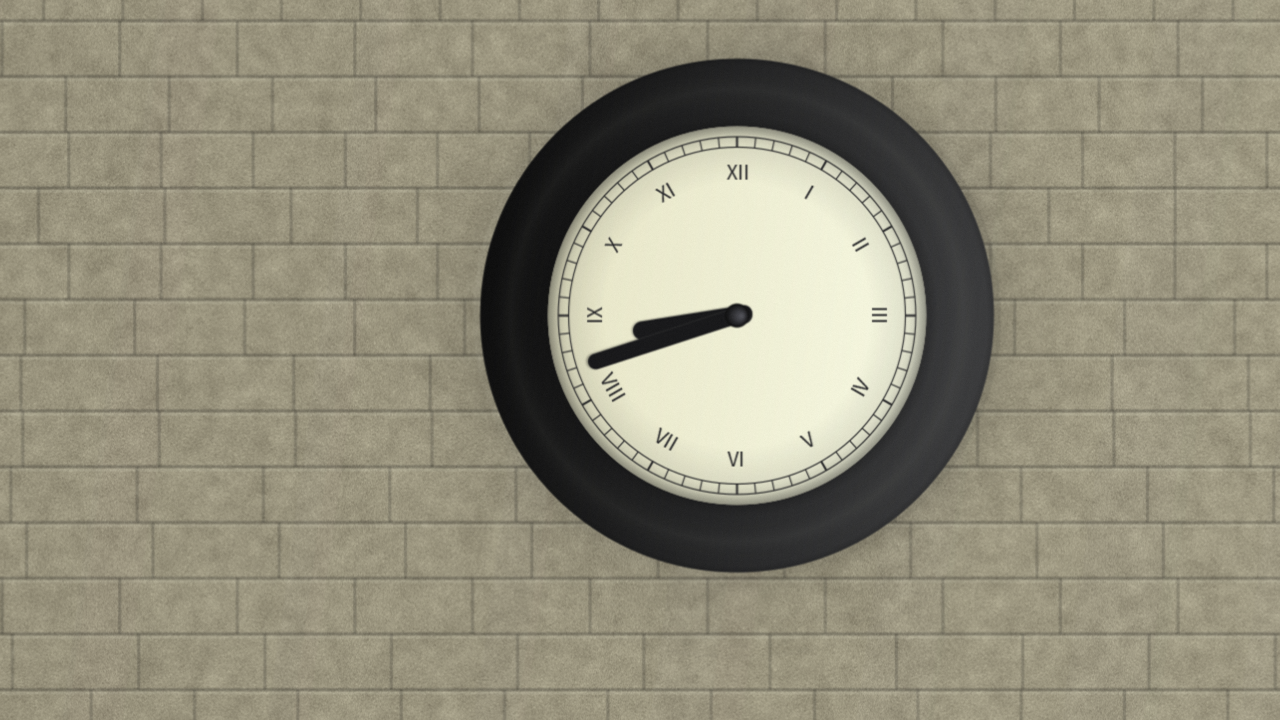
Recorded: h=8 m=42
